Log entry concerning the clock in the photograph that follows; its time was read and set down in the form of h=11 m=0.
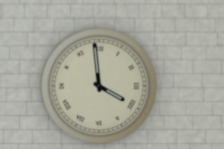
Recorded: h=3 m=59
